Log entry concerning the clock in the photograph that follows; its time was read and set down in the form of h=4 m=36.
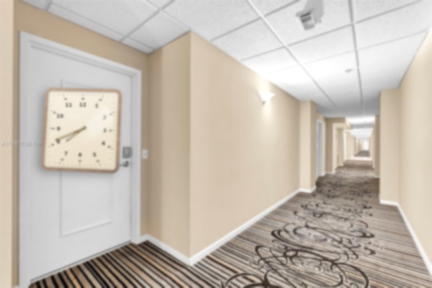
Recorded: h=7 m=41
